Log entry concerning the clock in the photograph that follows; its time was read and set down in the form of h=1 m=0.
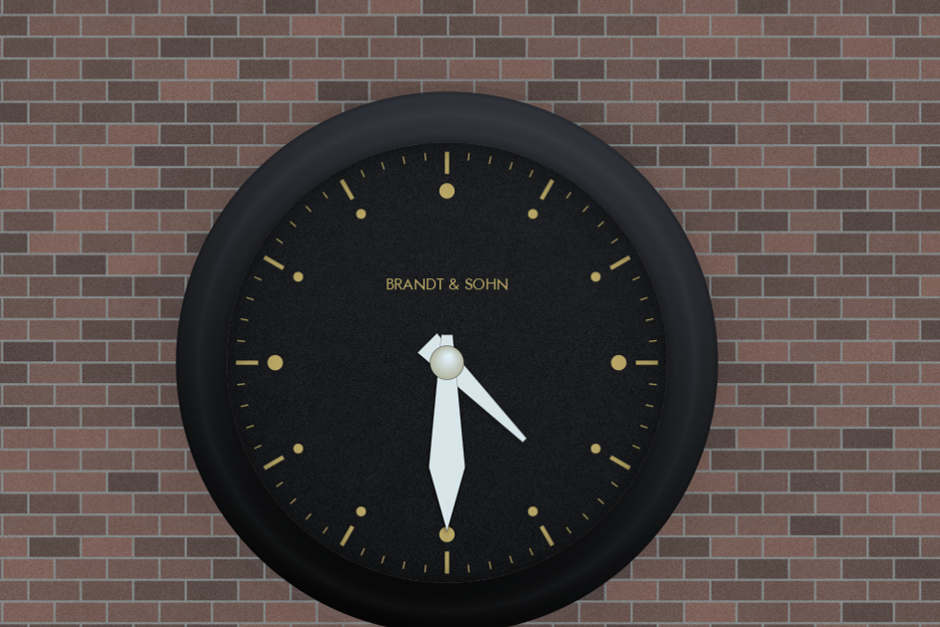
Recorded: h=4 m=30
